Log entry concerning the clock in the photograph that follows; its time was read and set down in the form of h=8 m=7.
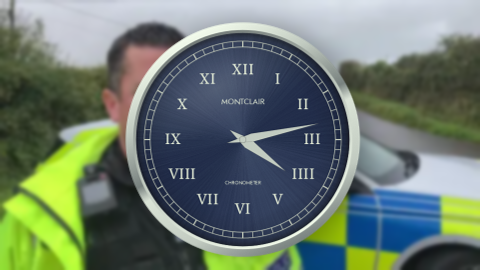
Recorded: h=4 m=13
